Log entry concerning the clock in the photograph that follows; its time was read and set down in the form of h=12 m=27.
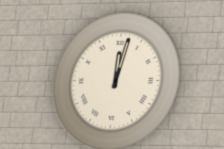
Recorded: h=12 m=2
